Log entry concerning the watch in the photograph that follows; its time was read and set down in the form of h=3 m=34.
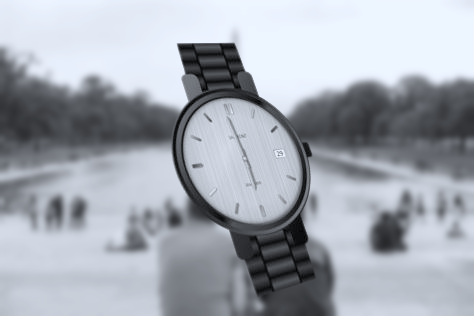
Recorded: h=5 m=59
